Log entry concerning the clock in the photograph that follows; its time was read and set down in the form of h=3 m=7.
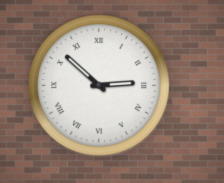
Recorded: h=2 m=52
